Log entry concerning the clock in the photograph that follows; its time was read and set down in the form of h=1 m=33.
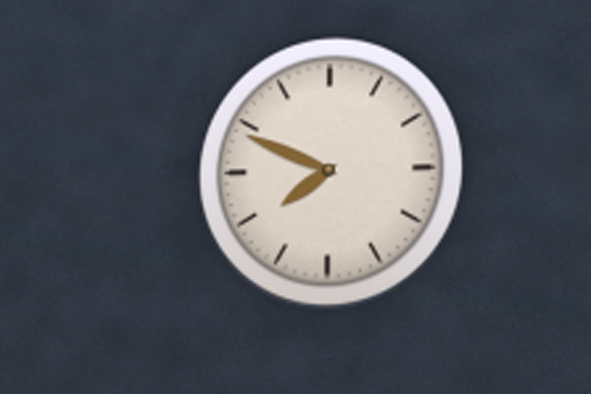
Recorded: h=7 m=49
